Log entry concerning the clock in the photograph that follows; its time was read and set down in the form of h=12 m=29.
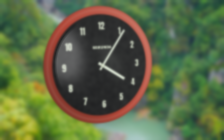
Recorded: h=4 m=6
